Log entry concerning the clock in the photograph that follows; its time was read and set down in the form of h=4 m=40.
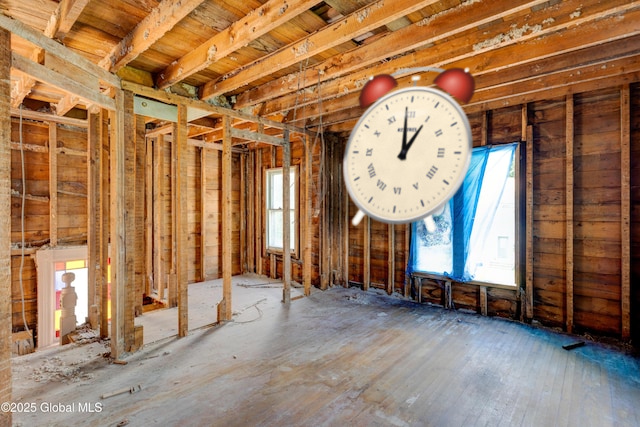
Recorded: h=12 m=59
